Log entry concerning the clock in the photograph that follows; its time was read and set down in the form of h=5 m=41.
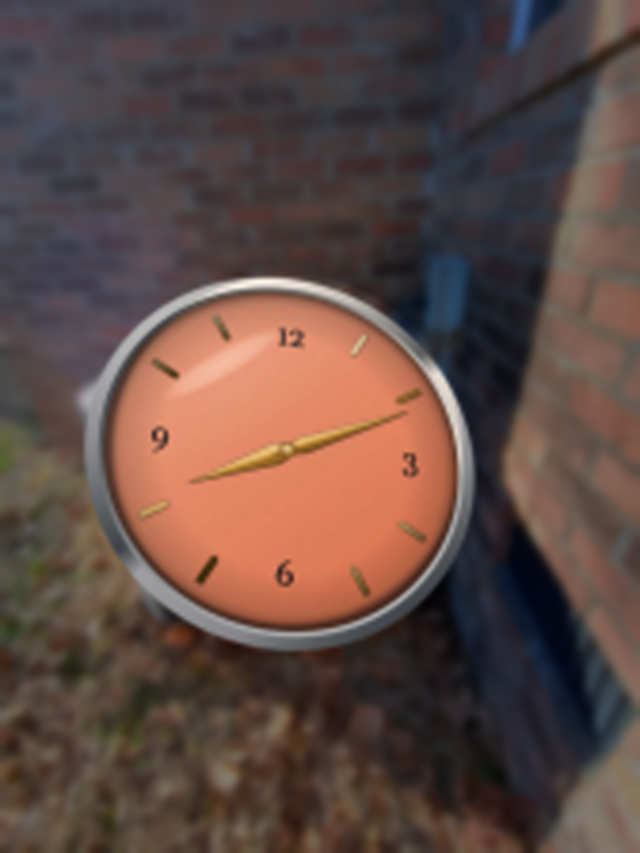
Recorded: h=8 m=11
